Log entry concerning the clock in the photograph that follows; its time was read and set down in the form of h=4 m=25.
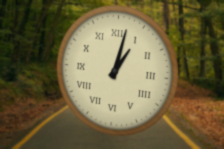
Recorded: h=1 m=2
